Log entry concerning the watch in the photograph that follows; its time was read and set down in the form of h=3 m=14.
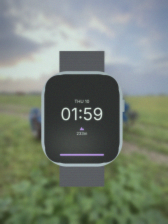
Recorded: h=1 m=59
